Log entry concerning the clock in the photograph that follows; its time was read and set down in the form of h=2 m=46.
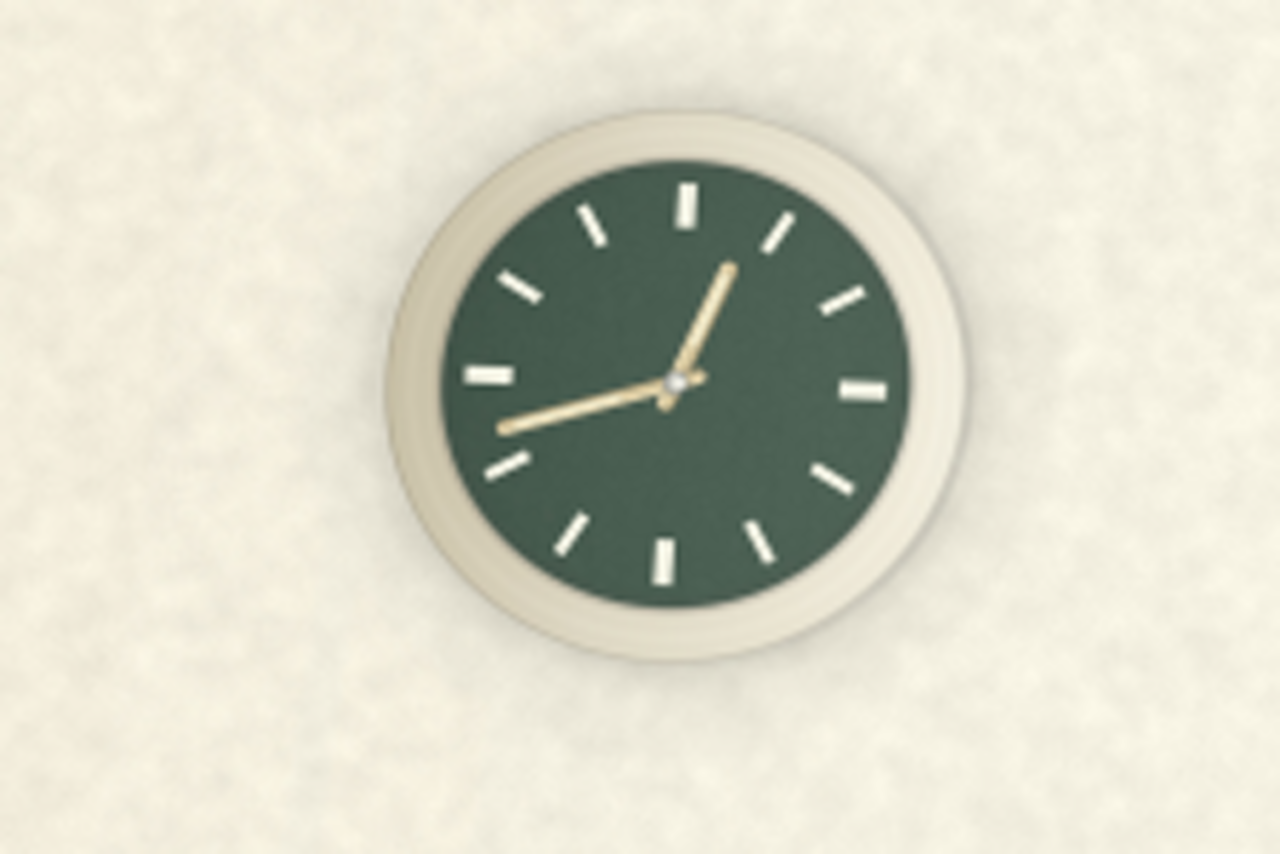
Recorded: h=12 m=42
